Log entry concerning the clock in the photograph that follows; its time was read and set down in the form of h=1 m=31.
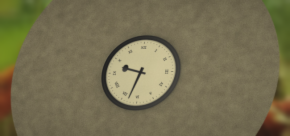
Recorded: h=9 m=33
